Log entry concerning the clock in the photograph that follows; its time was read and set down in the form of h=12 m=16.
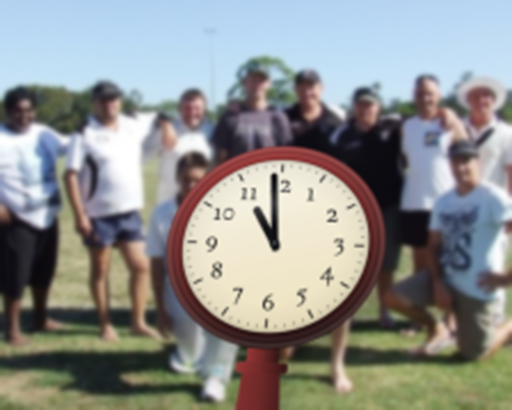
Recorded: h=10 m=59
